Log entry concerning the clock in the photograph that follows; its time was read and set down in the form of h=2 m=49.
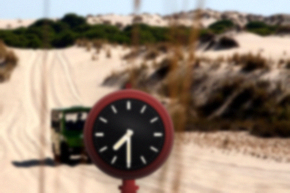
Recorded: h=7 m=30
